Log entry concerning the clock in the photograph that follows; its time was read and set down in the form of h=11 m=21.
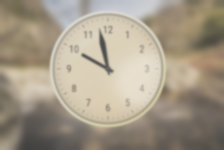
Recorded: h=9 m=58
